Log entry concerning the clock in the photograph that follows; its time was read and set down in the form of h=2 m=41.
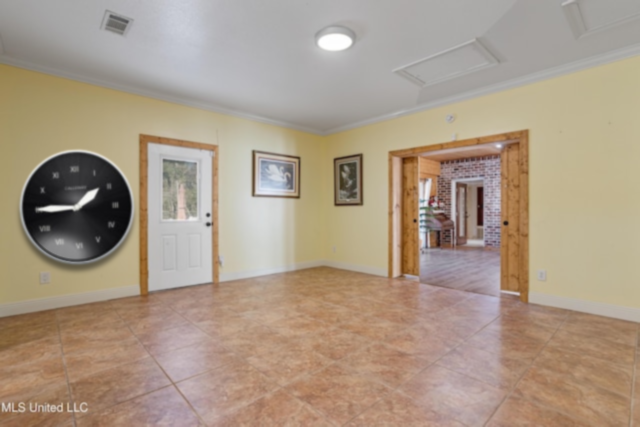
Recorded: h=1 m=45
